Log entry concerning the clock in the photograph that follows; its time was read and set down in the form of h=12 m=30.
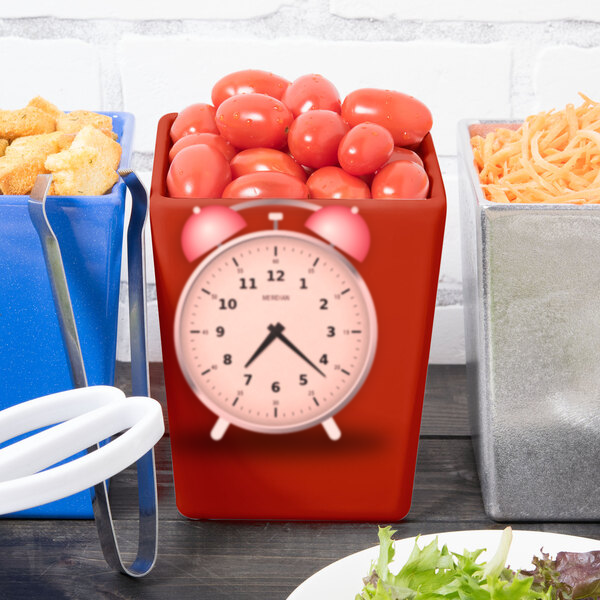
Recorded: h=7 m=22
